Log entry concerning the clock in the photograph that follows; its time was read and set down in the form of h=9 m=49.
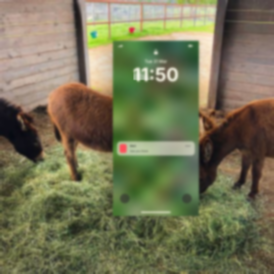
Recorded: h=11 m=50
